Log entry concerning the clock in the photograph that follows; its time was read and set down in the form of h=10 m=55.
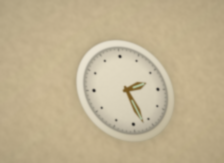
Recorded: h=2 m=27
